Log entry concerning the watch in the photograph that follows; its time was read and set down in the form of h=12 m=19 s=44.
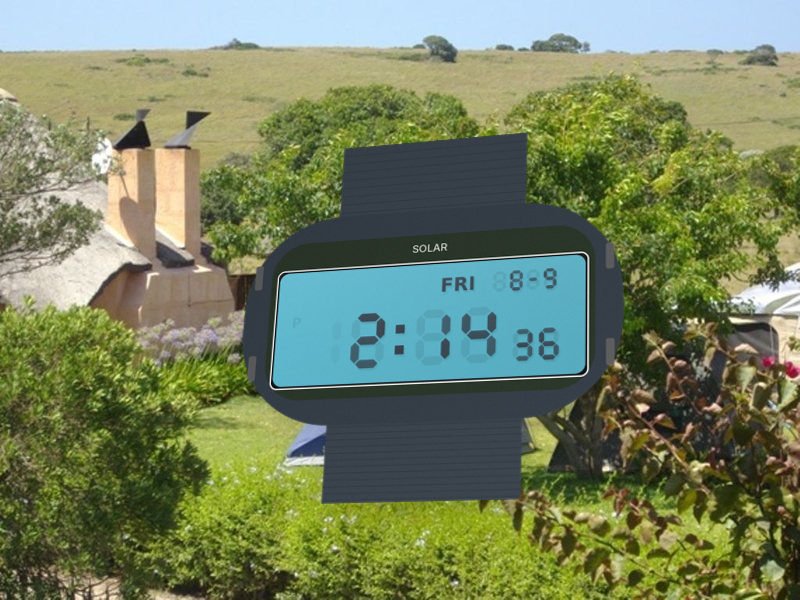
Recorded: h=2 m=14 s=36
